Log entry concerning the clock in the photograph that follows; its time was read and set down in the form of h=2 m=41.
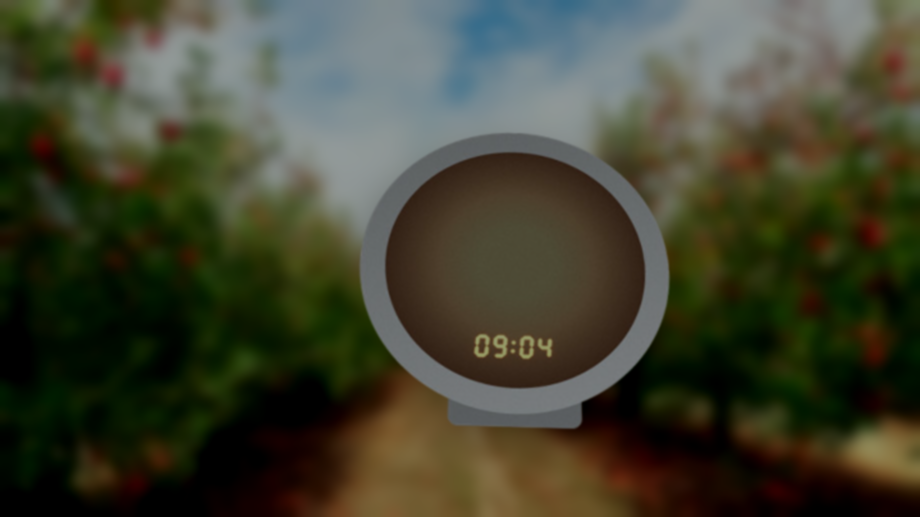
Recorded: h=9 m=4
